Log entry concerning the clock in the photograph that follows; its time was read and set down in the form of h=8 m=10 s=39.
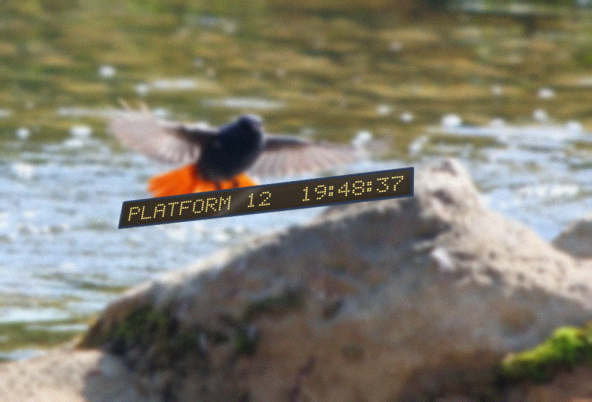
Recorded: h=19 m=48 s=37
